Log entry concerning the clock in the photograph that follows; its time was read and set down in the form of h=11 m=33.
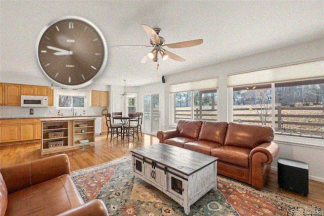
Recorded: h=8 m=47
